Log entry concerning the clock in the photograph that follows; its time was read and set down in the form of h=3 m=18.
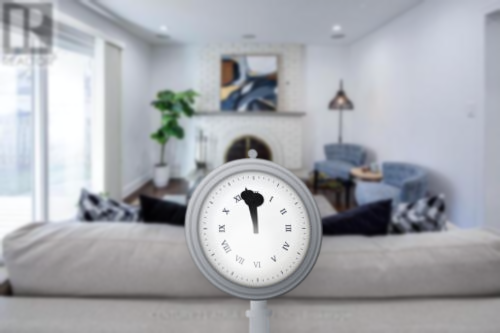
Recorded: h=11 m=58
